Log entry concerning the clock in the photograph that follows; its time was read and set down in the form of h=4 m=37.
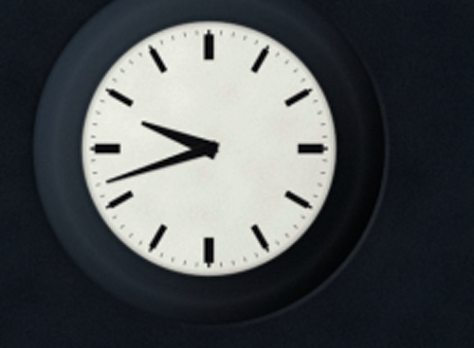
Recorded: h=9 m=42
